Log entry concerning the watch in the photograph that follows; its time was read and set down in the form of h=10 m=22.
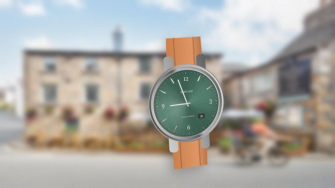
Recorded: h=8 m=57
